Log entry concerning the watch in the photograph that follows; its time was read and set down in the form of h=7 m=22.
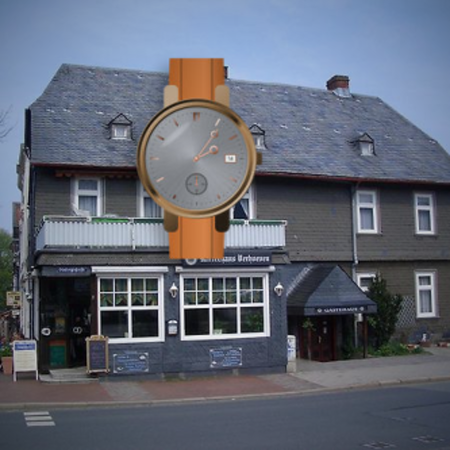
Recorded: h=2 m=6
